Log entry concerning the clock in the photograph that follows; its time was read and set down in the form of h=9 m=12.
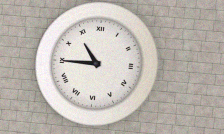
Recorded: h=10 m=45
